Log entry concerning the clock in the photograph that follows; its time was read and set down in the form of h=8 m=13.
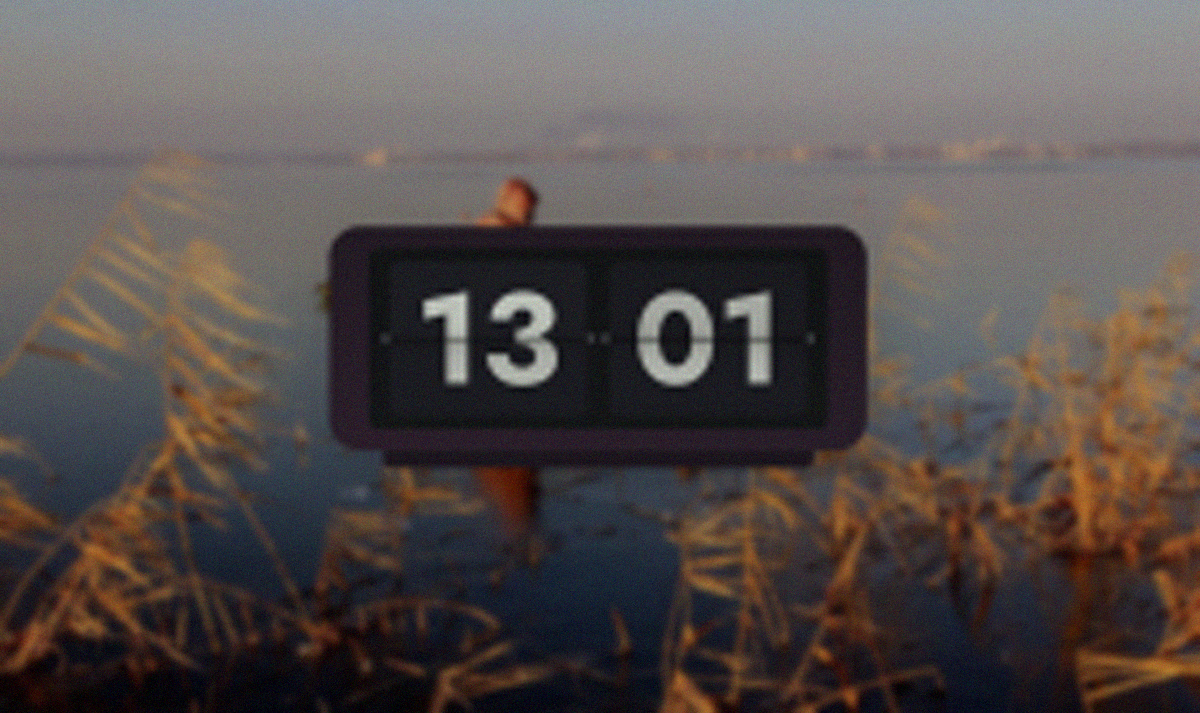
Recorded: h=13 m=1
